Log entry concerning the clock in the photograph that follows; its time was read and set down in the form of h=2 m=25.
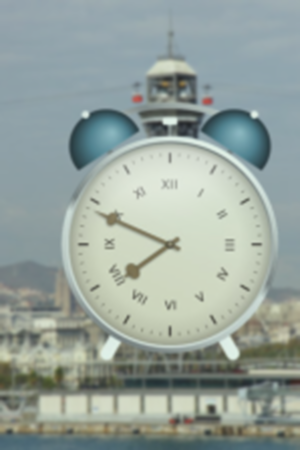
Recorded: h=7 m=49
